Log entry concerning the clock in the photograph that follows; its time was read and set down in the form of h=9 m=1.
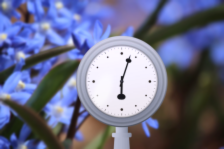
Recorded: h=6 m=3
